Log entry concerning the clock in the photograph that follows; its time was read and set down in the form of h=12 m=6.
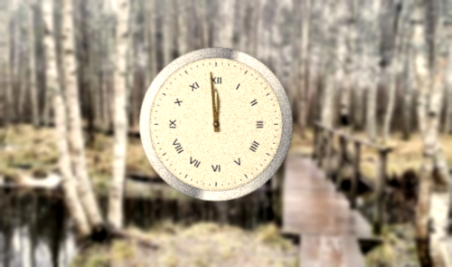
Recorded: h=11 m=59
